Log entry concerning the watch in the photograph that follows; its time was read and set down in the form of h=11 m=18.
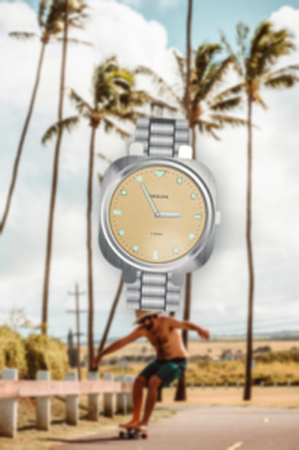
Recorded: h=2 m=55
